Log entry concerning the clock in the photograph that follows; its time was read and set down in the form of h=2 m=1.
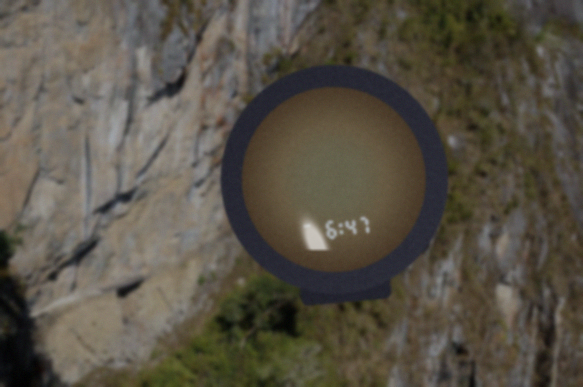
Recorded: h=6 m=47
